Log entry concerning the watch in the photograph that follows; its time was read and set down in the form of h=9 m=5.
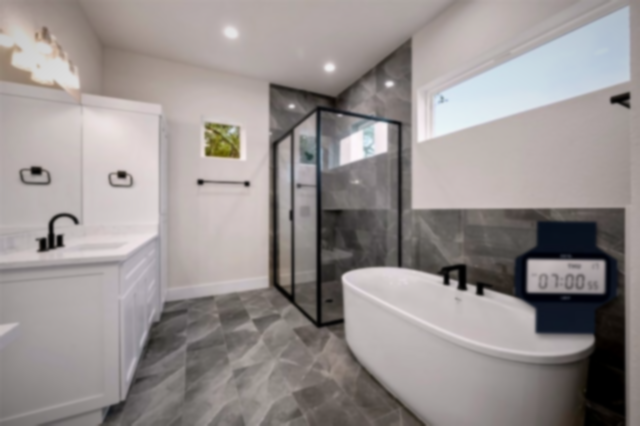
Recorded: h=7 m=0
